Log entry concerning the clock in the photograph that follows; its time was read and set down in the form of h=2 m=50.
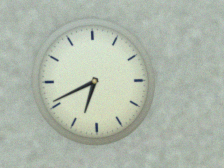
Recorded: h=6 m=41
